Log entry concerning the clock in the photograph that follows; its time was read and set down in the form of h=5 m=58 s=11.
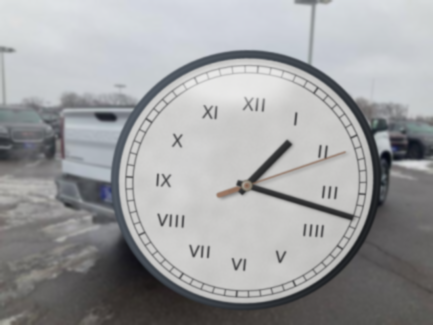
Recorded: h=1 m=17 s=11
